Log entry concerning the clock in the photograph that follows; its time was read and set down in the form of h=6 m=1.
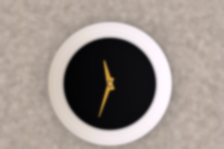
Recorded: h=11 m=33
